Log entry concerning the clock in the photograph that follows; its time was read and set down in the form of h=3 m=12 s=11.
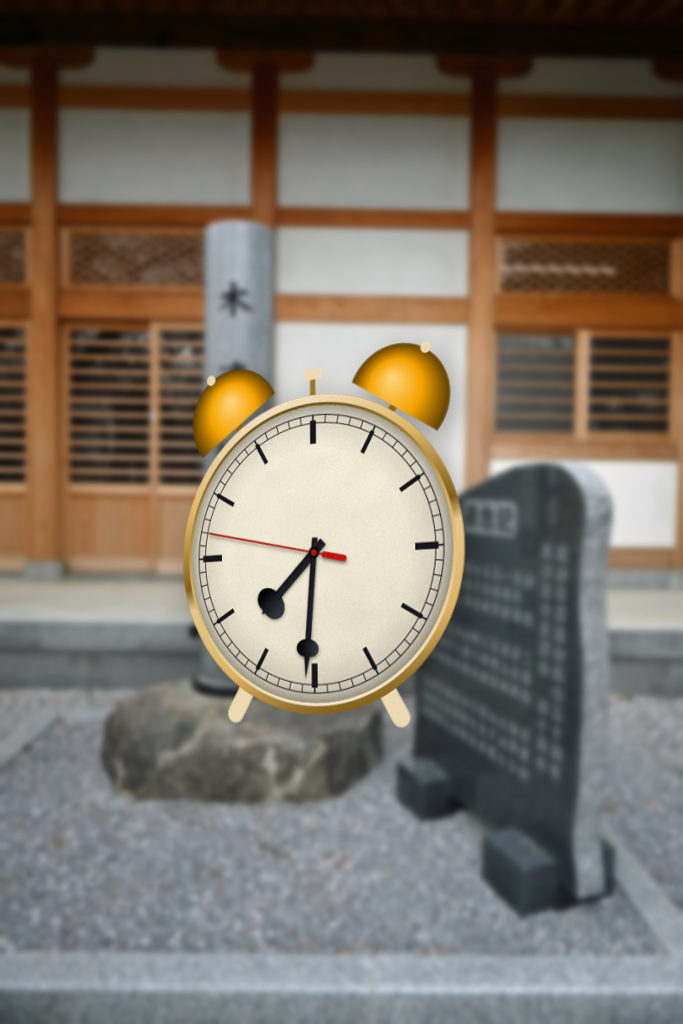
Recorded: h=7 m=30 s=47
